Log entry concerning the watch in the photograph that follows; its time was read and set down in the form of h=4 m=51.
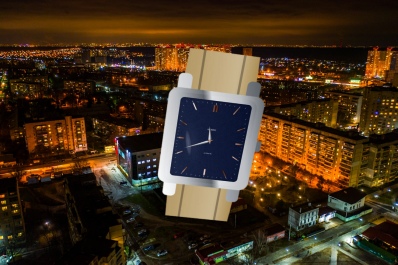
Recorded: h=11 m=41
